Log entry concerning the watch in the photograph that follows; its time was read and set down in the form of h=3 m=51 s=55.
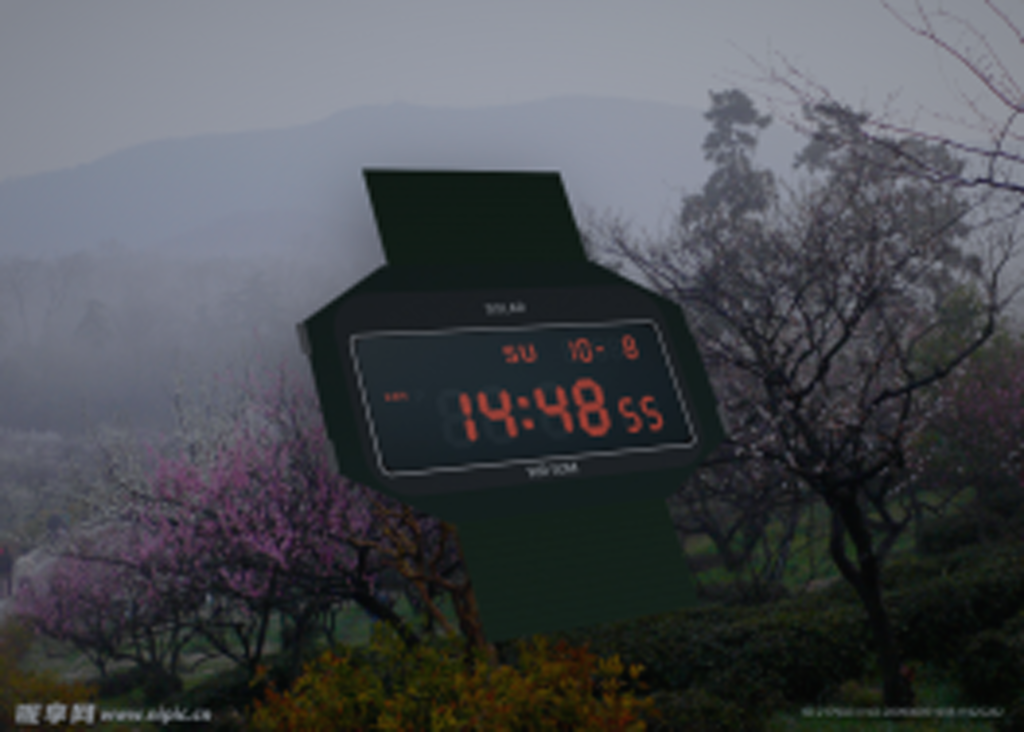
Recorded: h=14 m=48 s=55
